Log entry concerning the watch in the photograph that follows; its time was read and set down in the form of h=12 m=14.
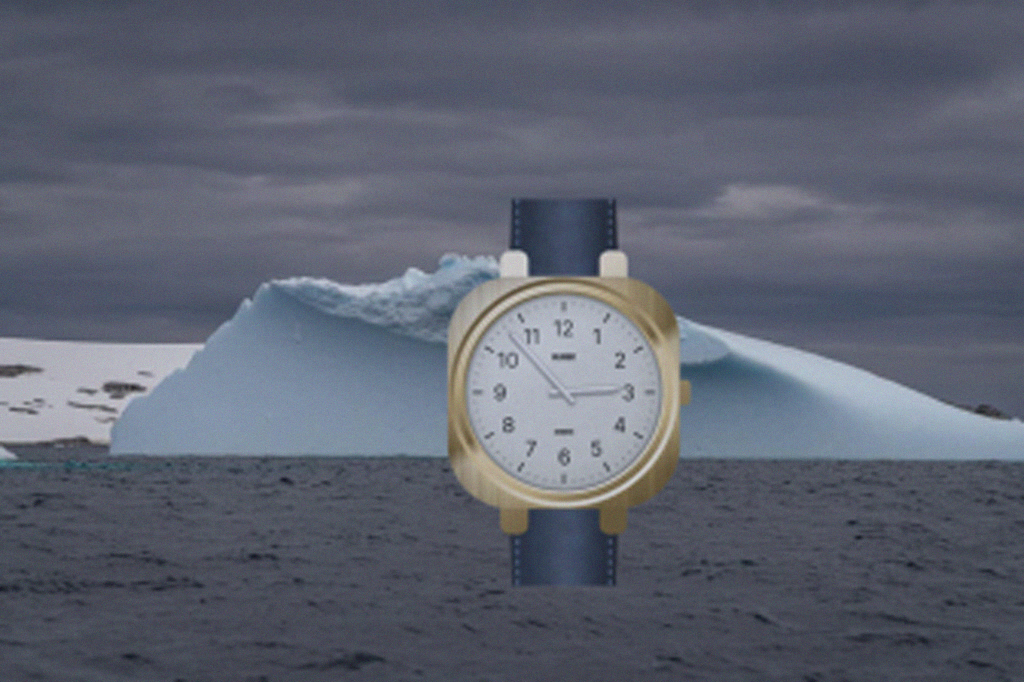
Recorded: h=2 m=53
